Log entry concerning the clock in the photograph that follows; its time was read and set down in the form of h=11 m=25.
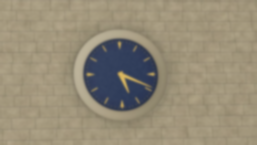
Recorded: h=5 m=19
